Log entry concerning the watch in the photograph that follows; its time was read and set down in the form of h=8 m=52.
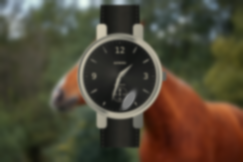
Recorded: h=1 m=33
